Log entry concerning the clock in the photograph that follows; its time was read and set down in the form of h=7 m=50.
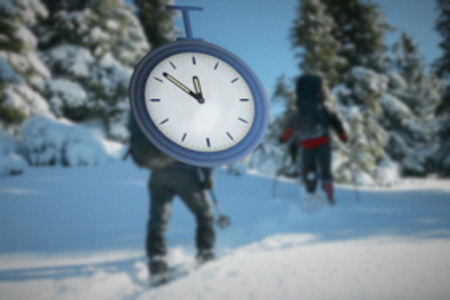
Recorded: h=11 m=52
